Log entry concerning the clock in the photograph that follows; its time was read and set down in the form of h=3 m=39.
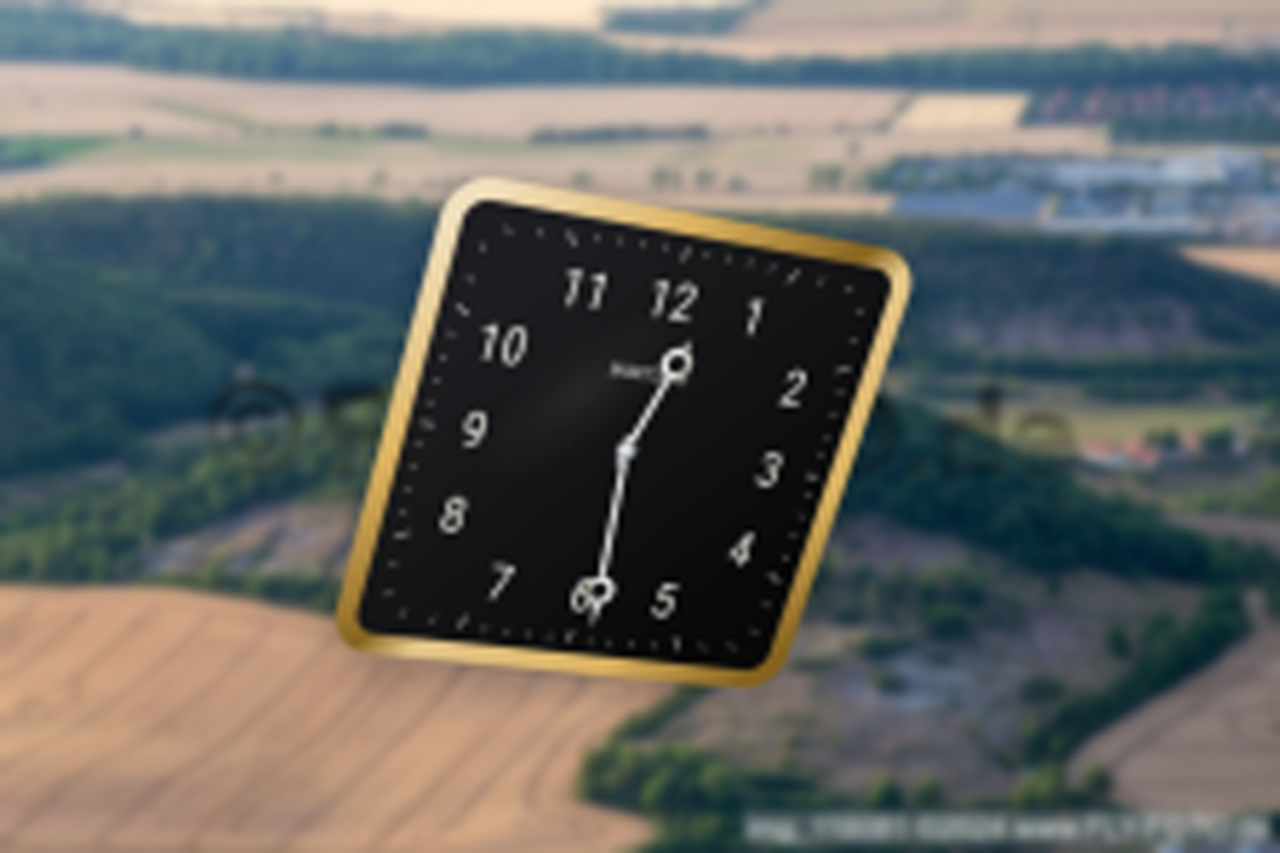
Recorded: h=12 m=29
